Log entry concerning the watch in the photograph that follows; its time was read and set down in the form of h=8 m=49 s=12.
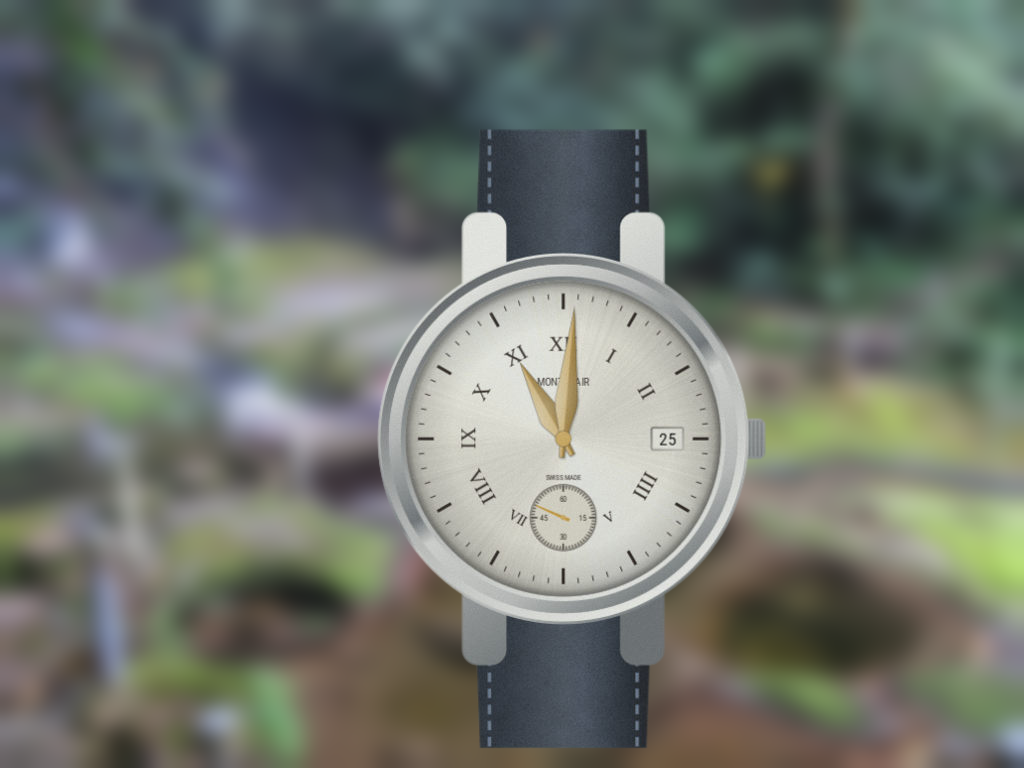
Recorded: h=11 m=0 s=49
